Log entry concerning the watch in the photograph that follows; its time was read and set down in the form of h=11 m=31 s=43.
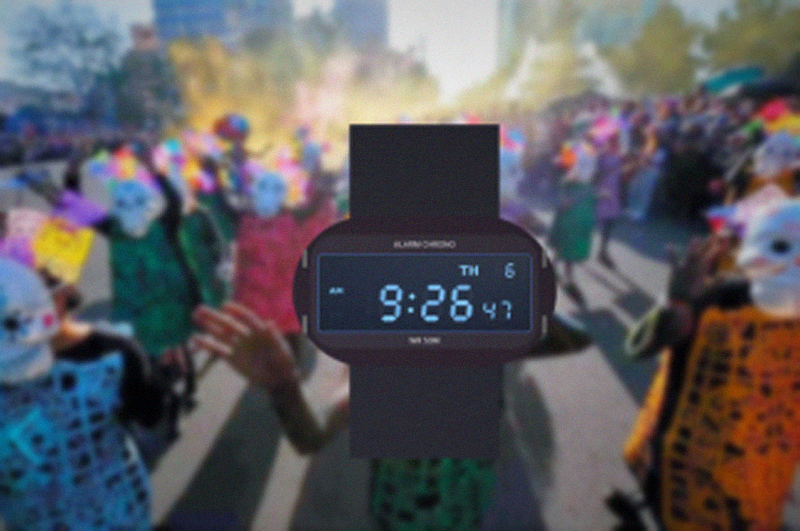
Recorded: h=9 m=26 s=47
